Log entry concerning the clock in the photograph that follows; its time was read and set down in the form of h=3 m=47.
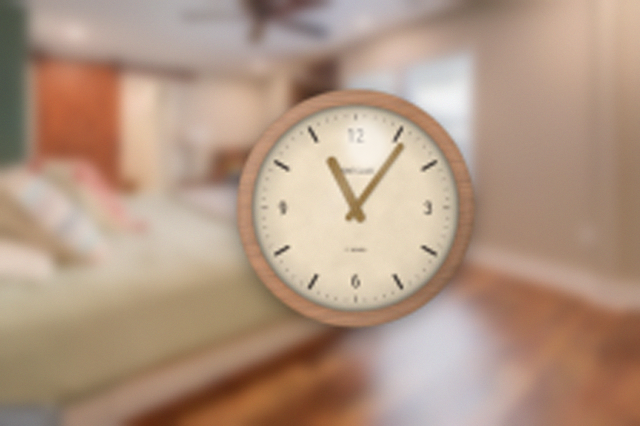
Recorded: h=11 m=6
